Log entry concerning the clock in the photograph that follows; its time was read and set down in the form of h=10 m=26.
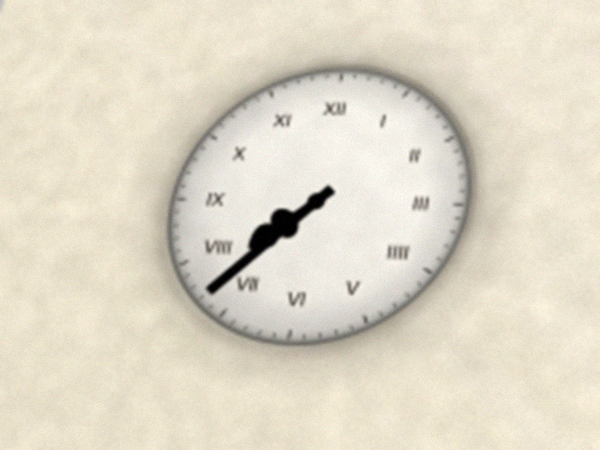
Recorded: h=7 m=37
